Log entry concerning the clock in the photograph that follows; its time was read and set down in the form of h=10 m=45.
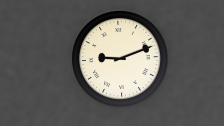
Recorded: h=9 m=12
